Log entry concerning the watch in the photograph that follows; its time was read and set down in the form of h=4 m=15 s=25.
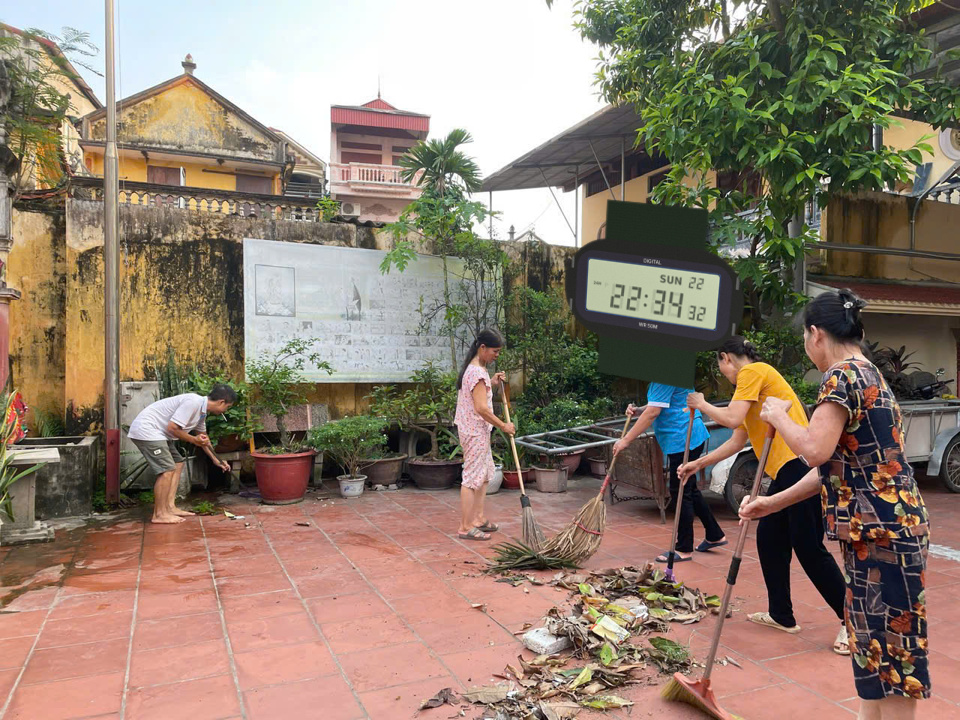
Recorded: h=22 m=34 s=32
